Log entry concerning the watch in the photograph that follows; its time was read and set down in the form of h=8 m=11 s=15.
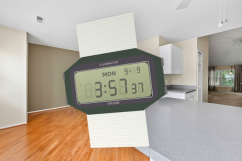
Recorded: h=3 m=57 s=37
